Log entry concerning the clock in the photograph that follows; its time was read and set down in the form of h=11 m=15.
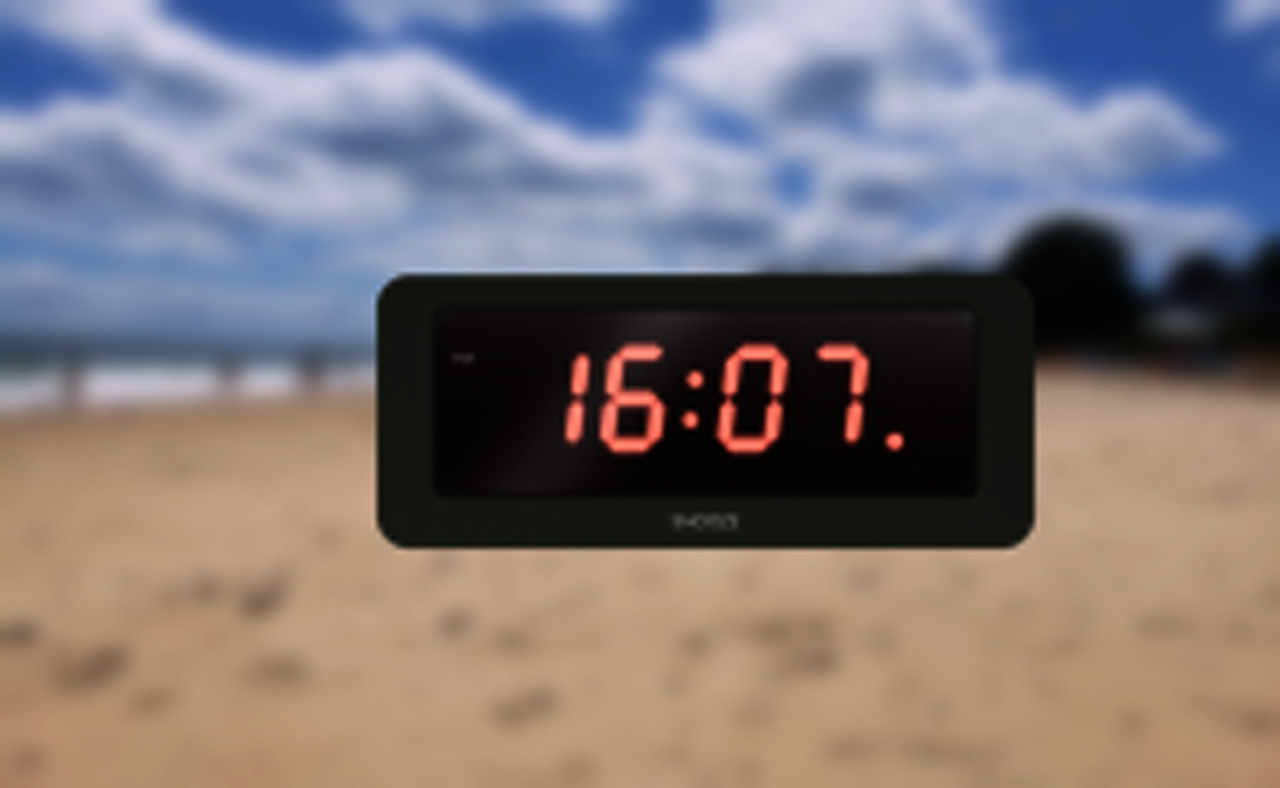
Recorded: h=16 m=7
